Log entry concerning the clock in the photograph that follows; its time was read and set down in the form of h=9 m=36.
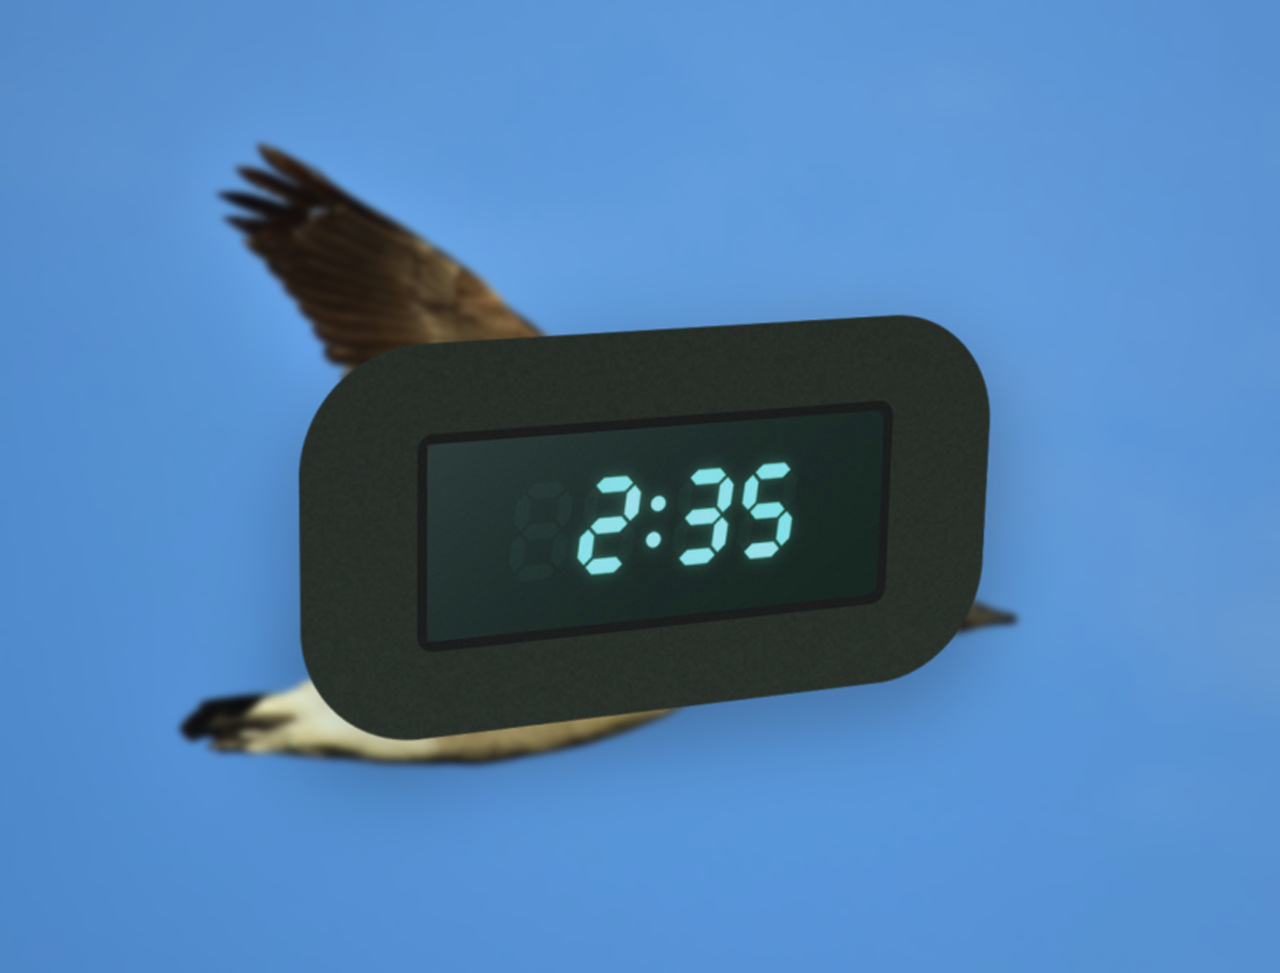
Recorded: h=2 m=35
